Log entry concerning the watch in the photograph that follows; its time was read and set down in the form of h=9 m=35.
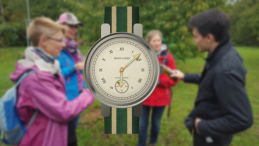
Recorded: h=6 m=8
